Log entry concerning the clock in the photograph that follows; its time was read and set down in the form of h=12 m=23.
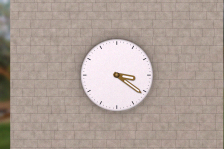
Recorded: h=3 m=21
